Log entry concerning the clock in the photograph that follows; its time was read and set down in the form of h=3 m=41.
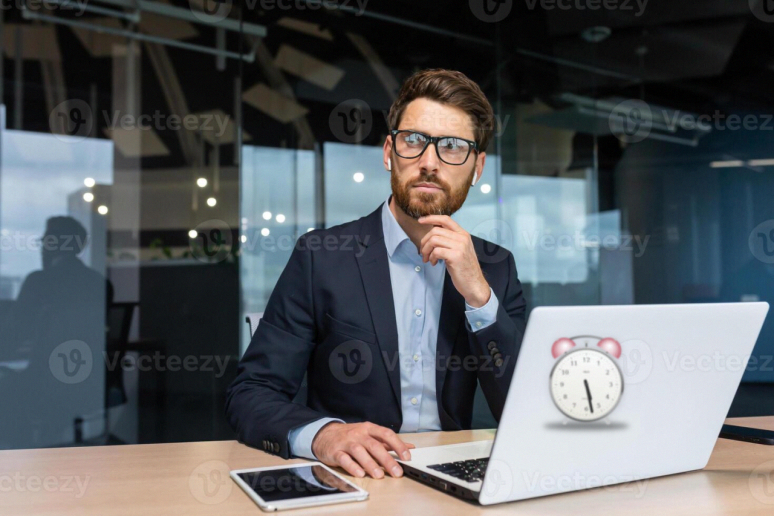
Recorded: h=5 m=28
